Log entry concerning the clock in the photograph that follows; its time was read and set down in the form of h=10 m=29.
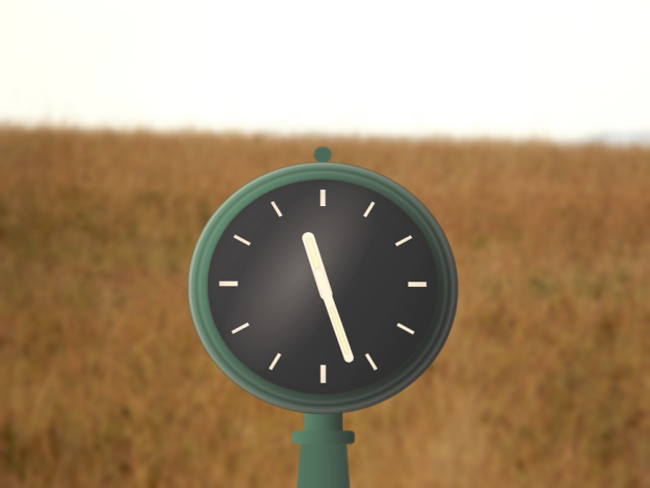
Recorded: h=11 m=27
